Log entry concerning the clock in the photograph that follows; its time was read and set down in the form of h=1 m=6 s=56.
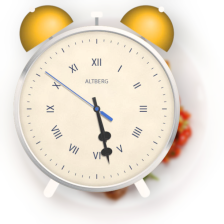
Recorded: h=5 m=27 s=51
